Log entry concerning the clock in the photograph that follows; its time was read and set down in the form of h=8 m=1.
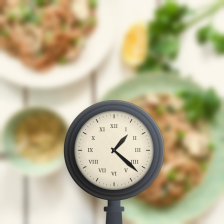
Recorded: h=1 m=22
